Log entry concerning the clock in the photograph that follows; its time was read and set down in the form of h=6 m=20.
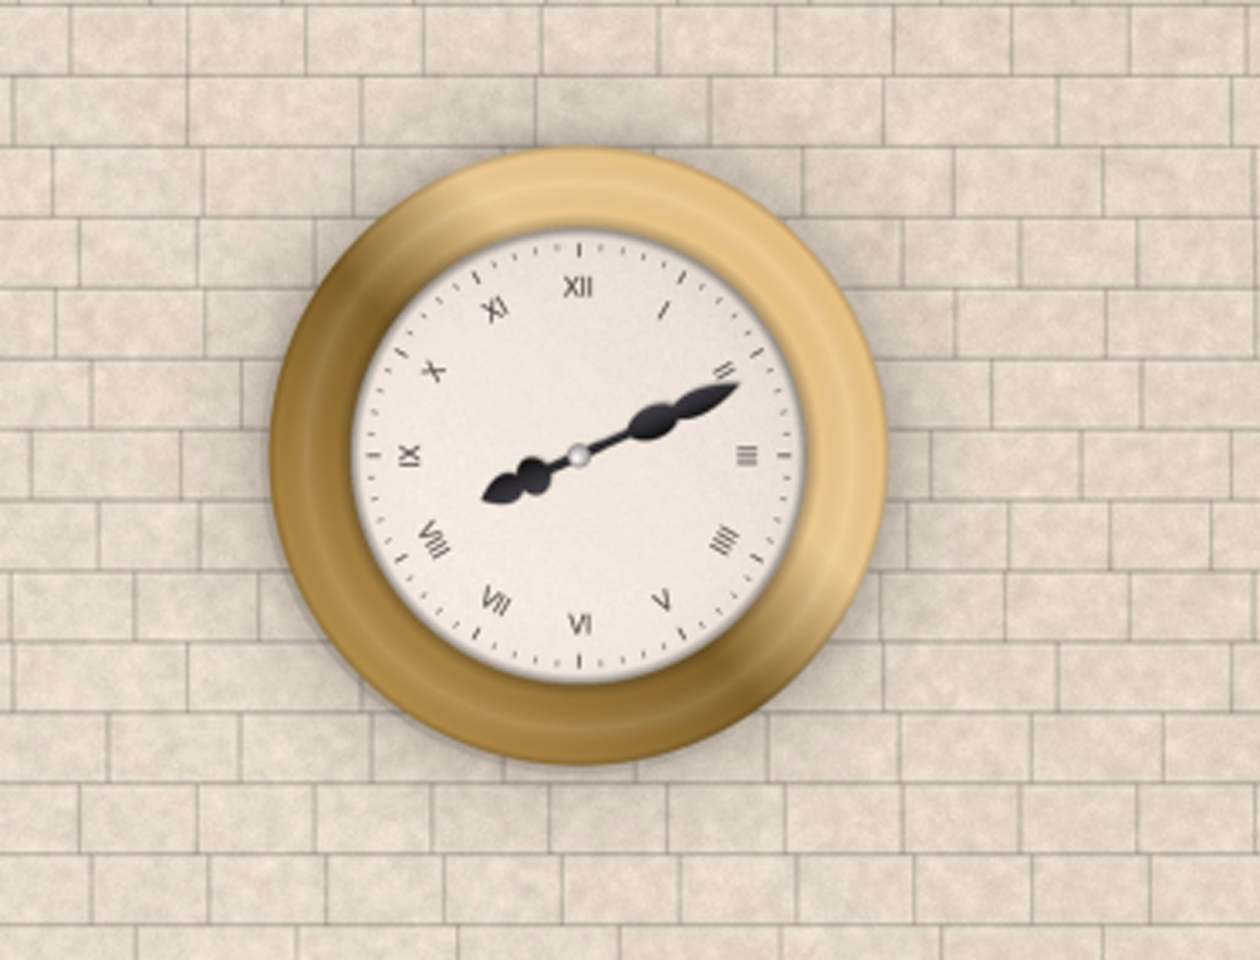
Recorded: h=8 m=11
